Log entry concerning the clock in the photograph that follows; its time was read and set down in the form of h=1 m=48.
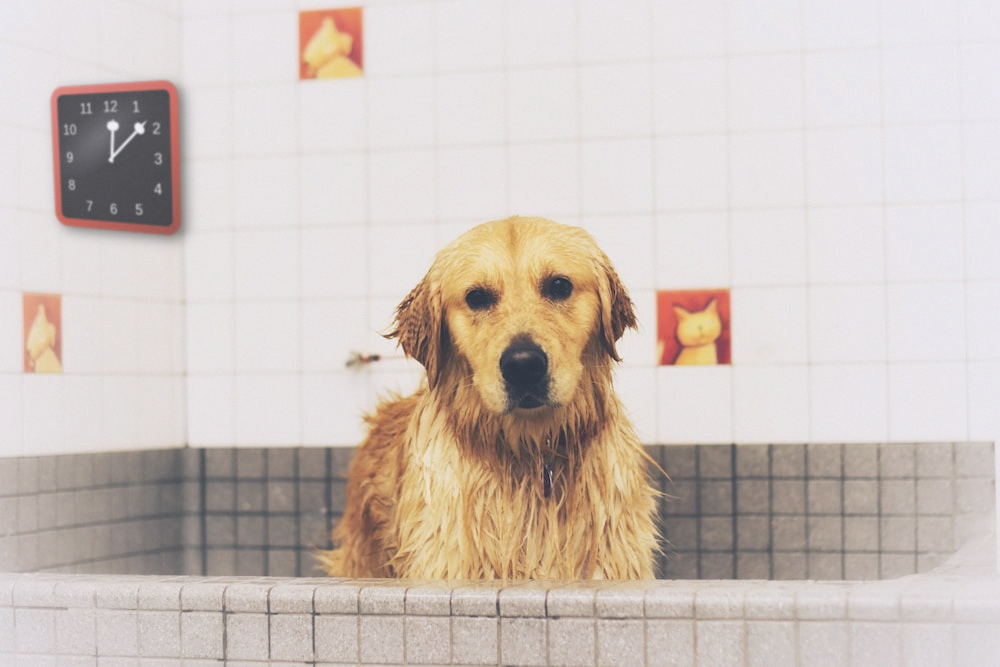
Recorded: h=12 m=8
